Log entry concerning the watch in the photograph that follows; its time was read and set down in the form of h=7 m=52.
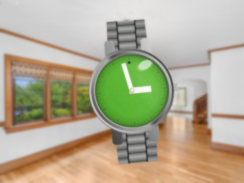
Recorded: h=2 m=58
